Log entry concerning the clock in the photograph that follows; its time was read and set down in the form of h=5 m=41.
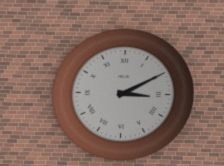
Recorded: h=3 m=10
